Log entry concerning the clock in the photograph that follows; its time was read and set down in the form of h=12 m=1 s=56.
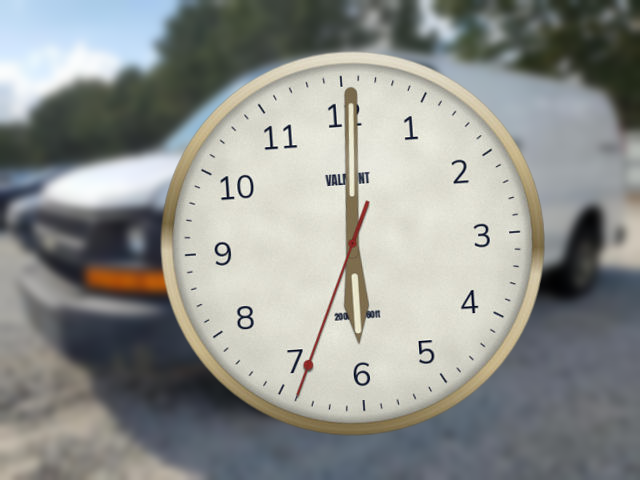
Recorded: h=6 m=0 s=34
